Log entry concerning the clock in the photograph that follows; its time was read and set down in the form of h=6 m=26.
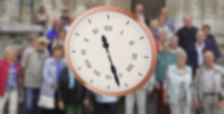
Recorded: h=11 m=27
